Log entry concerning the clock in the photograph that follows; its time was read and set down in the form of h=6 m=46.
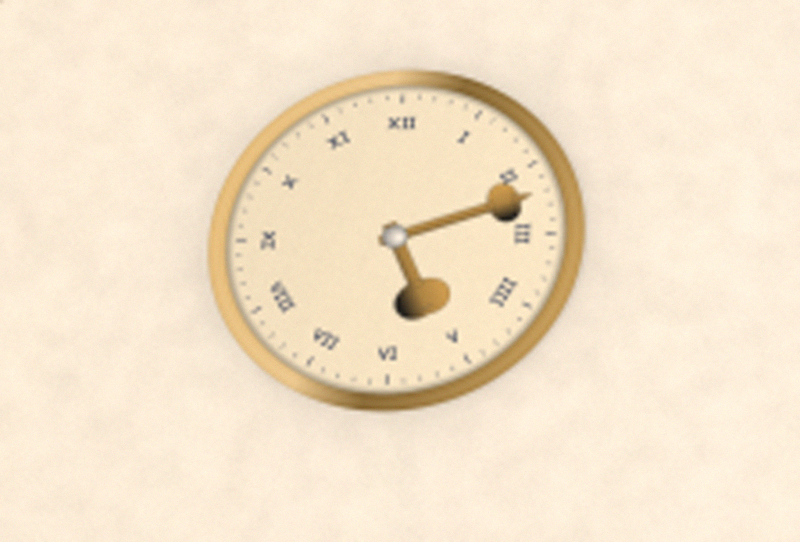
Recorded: h=5 m=12
